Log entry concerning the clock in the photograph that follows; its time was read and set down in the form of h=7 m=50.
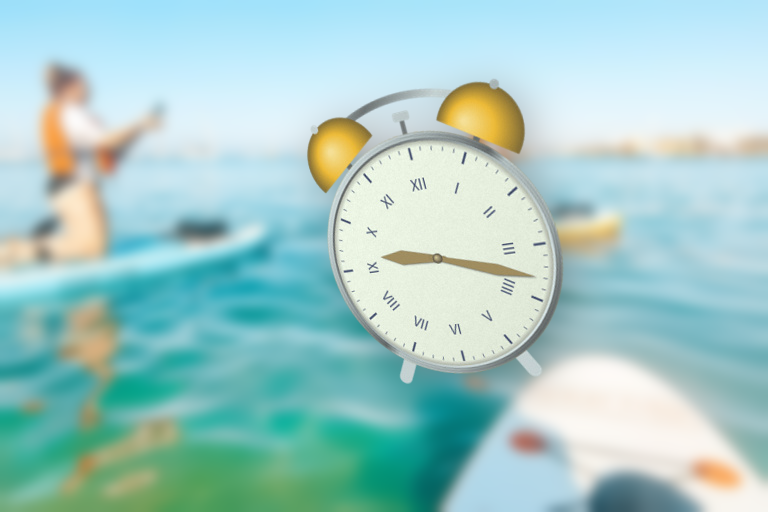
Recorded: h=9 m=18
